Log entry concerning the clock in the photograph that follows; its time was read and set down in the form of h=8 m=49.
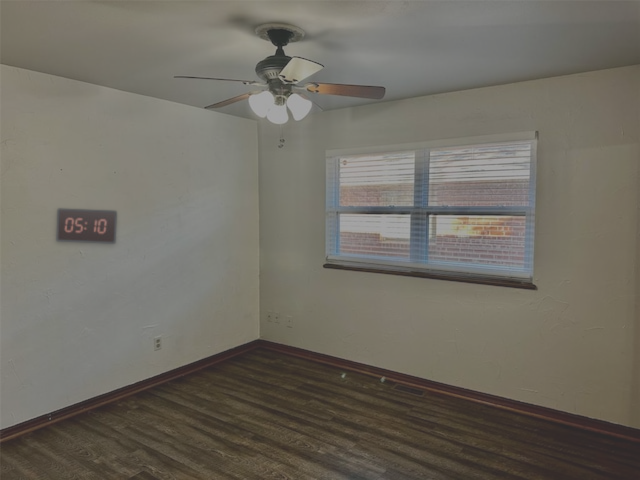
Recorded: h=5 m=10
